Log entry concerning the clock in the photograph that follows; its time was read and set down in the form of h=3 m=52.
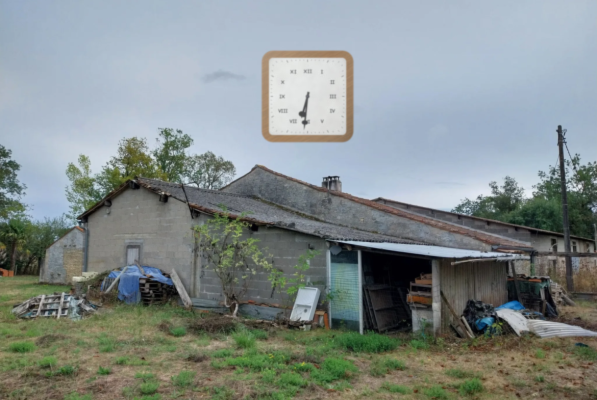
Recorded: h=6 m=31
